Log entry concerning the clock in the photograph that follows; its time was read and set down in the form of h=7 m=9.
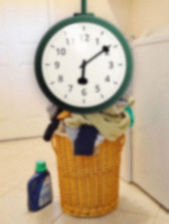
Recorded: h=6 m=9
